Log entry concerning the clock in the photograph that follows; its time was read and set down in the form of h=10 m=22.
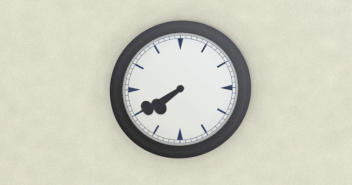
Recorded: h=7 m=40
